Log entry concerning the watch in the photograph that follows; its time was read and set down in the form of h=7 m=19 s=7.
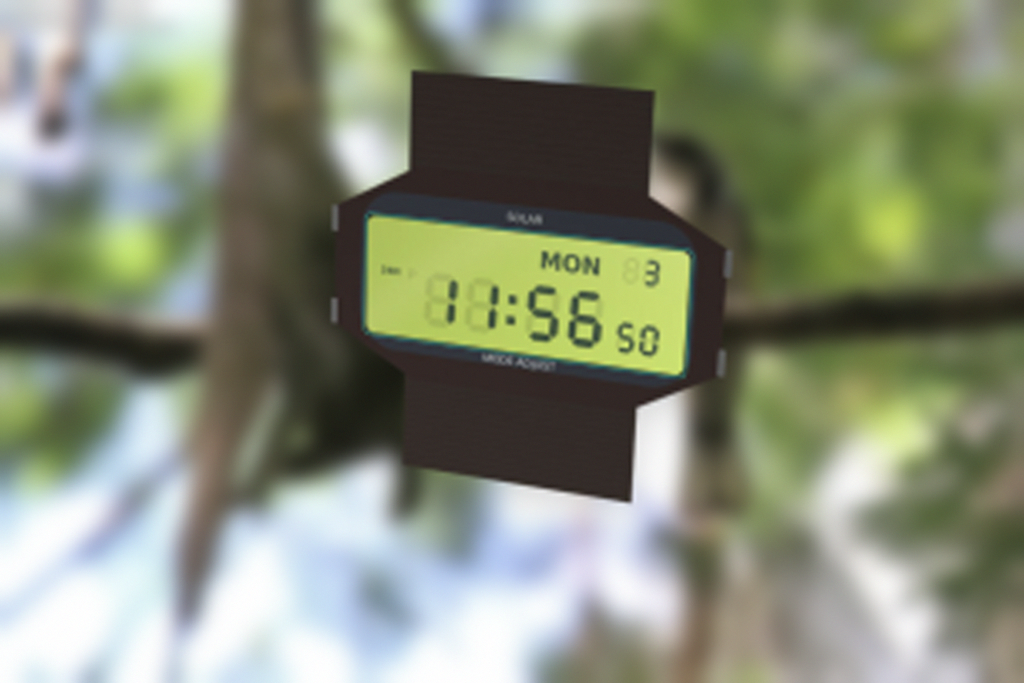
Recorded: h=11 m=56 s=50
